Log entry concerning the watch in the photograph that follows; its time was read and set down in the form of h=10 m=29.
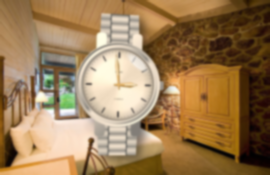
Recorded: h=2 m=59
